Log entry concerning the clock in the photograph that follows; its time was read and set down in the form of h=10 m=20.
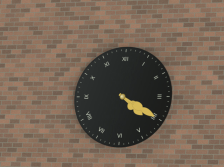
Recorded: h=4 m=20
